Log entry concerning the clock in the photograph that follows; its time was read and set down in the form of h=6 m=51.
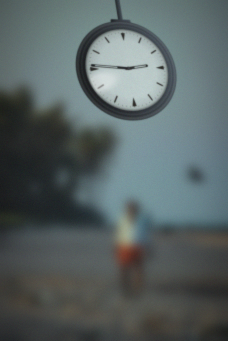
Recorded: h=2 m=46
